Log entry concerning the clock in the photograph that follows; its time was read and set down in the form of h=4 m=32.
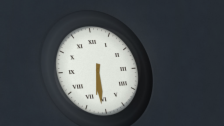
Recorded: h=6 m=31
